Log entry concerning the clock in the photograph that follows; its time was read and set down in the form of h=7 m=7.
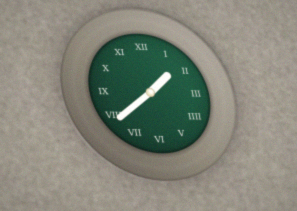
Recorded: h=1 m=39
